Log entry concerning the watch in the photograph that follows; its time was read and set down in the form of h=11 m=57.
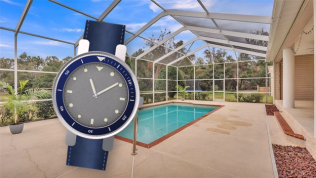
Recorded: h=11 m=9
